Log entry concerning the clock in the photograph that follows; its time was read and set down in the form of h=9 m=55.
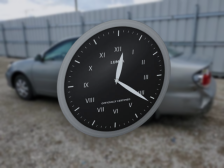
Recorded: h=12 m=21
